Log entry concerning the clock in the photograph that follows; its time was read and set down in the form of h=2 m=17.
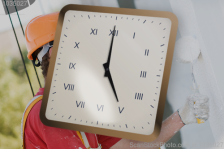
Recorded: h=5 m=0
